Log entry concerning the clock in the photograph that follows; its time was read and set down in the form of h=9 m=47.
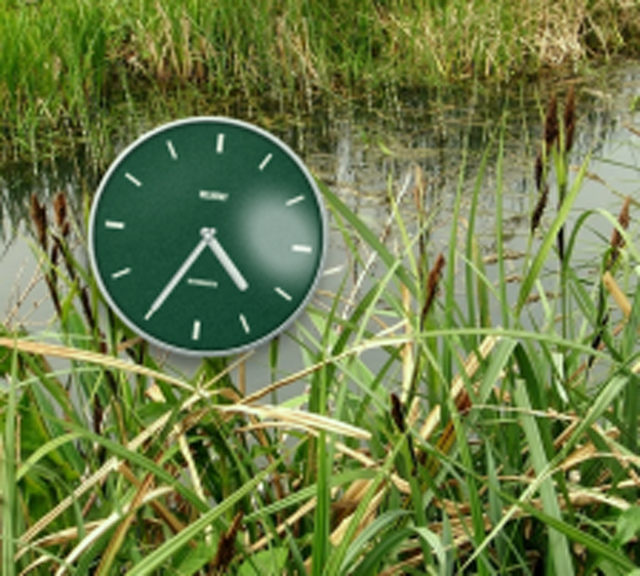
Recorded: h=4 m=35
